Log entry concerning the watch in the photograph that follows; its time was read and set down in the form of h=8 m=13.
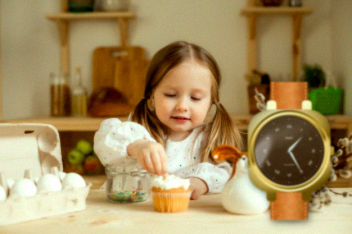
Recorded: h=1 m=25
